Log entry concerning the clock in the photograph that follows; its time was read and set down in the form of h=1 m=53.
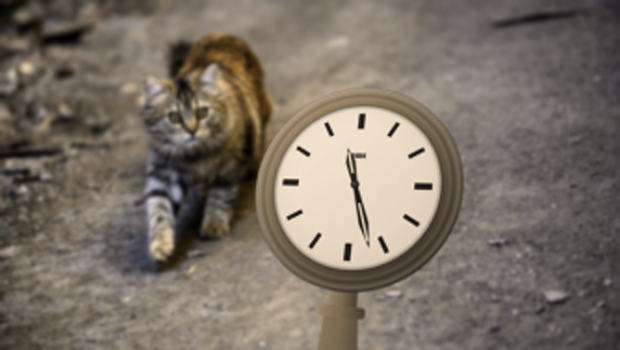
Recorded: h=11 m=27
